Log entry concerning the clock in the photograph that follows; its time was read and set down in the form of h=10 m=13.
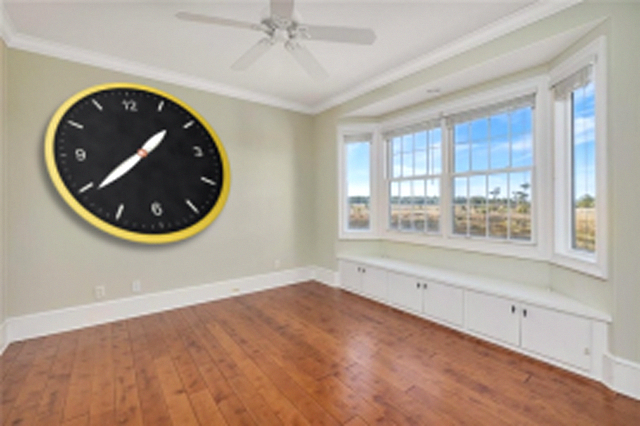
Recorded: h=1 m=39
